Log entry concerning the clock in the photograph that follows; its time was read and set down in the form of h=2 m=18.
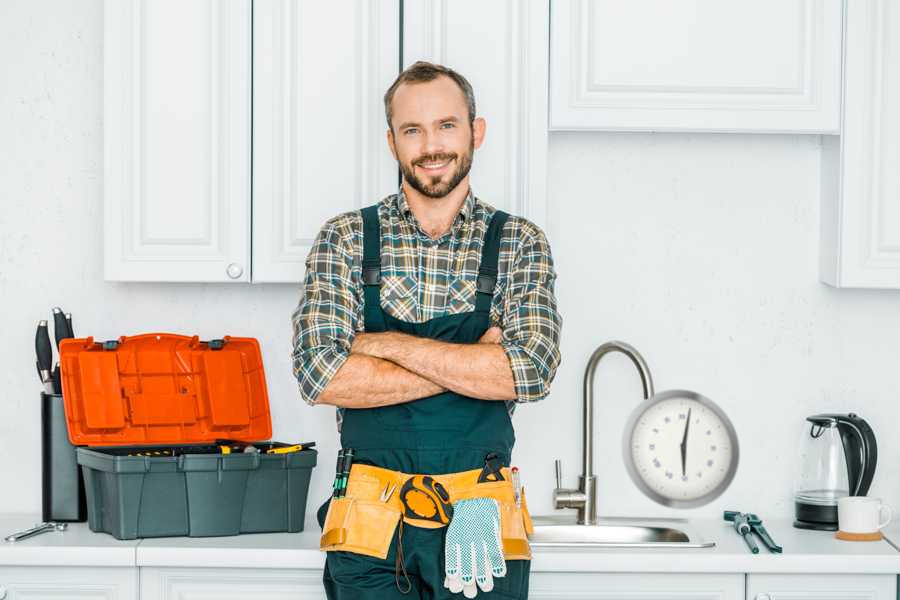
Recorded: h=6 m=2
